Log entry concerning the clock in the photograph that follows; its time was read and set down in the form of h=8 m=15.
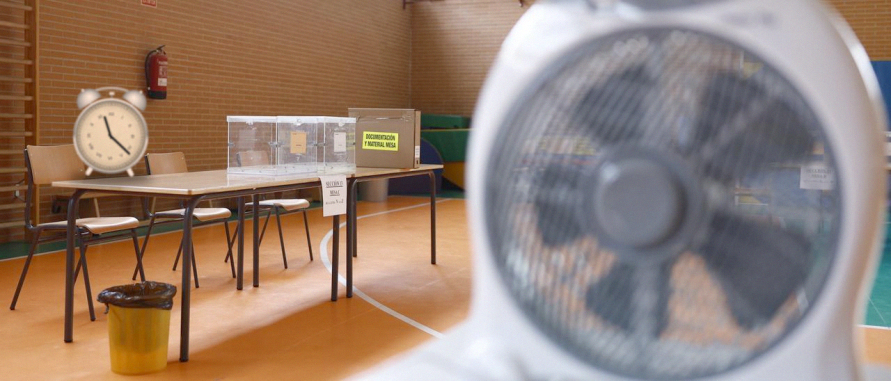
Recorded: h=11 m=22
